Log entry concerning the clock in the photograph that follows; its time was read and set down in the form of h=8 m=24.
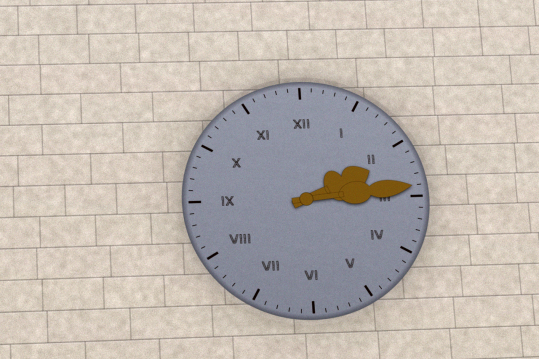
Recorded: h=2 m=14
